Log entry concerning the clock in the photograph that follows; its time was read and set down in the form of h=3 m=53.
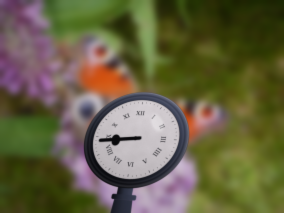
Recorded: h=8 m=44
